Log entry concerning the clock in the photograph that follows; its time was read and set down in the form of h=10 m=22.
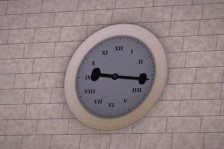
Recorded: h=9 m=16
